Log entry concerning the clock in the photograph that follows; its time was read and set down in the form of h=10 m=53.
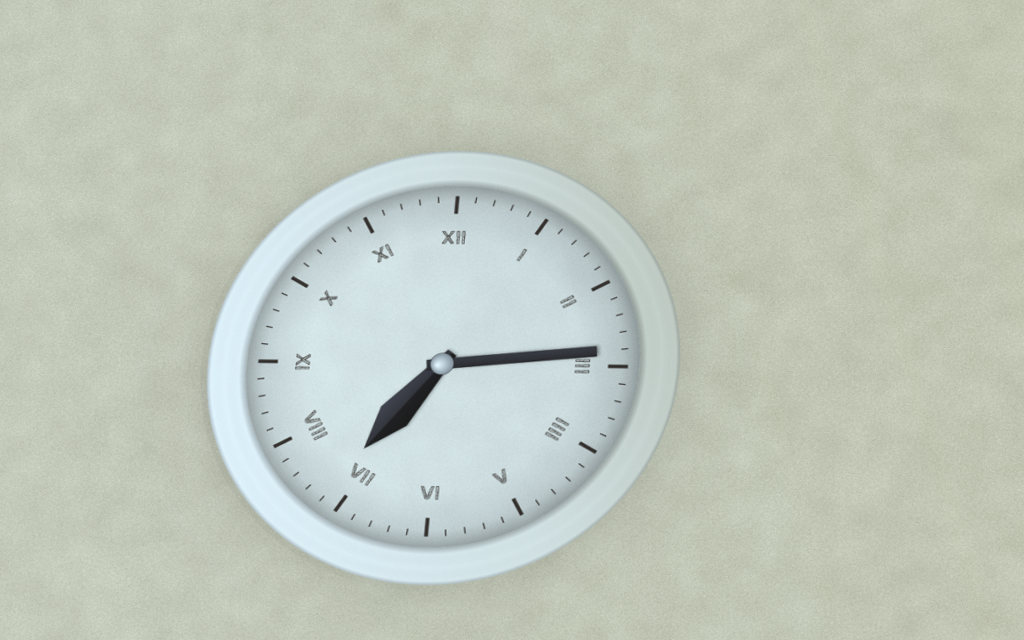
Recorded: h=7 m=14
